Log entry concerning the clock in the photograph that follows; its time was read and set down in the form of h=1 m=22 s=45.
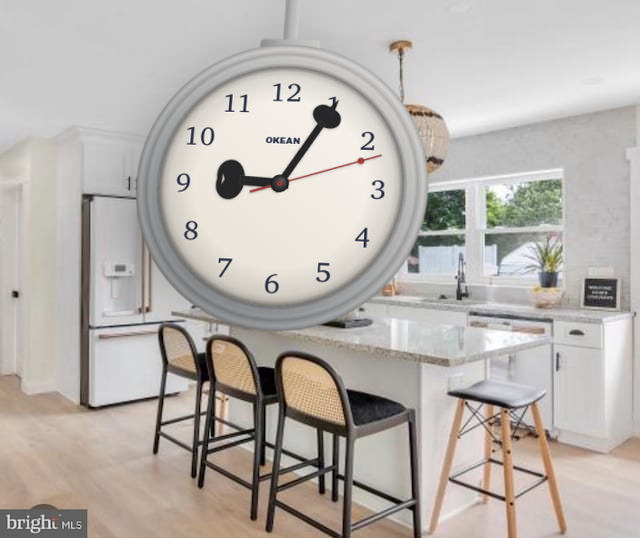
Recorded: h=9 m=5 s=12
